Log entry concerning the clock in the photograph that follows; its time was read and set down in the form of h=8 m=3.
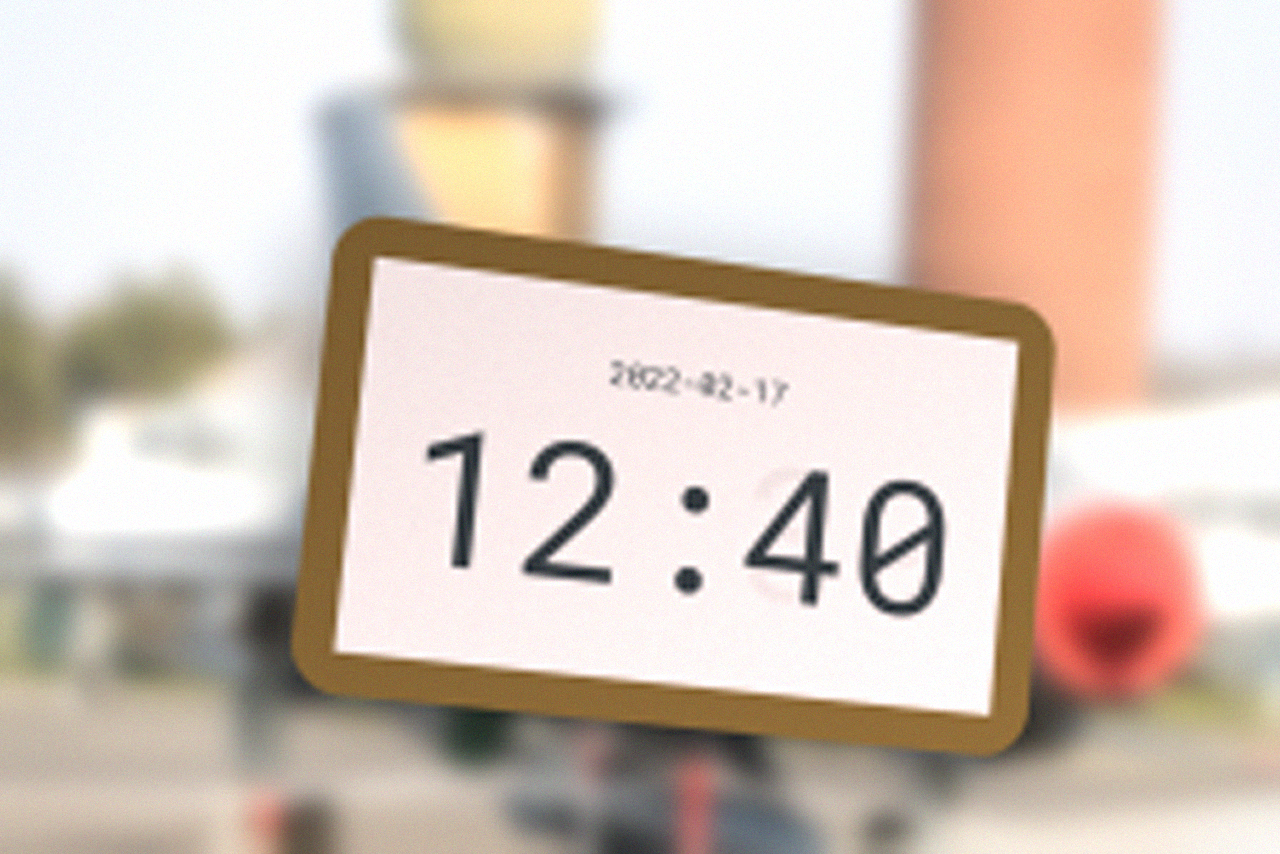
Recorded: h=12 m=40
